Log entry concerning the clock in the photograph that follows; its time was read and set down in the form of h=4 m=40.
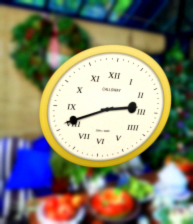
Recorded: h=2 m=41
